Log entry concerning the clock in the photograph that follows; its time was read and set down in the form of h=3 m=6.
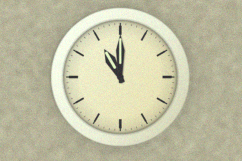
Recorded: h=11 m=0
